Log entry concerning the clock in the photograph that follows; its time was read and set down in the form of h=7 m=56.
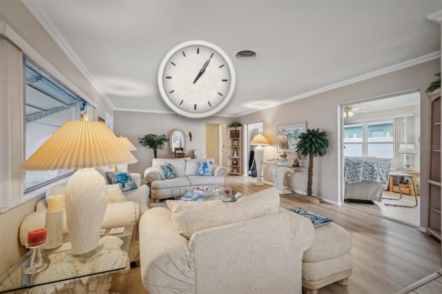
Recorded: h=1 m=5
